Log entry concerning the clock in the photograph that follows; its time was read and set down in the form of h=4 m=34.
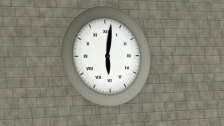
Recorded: h=6 m=2
